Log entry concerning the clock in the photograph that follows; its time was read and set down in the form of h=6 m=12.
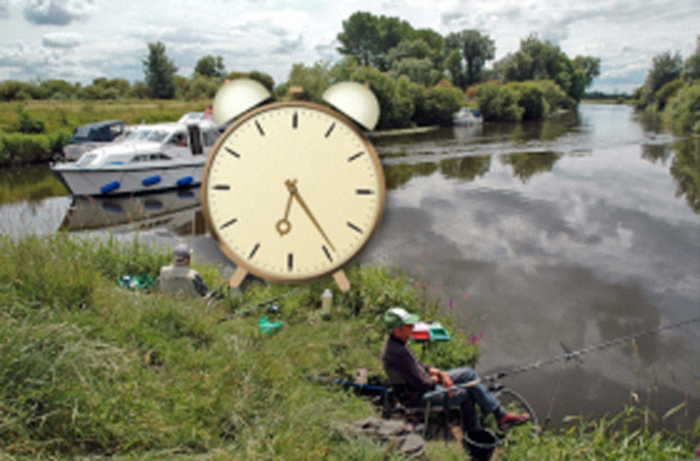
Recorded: h=6 m=24
